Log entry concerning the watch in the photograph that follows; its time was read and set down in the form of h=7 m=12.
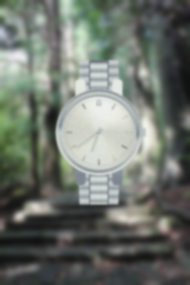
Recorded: h=6 m=39
